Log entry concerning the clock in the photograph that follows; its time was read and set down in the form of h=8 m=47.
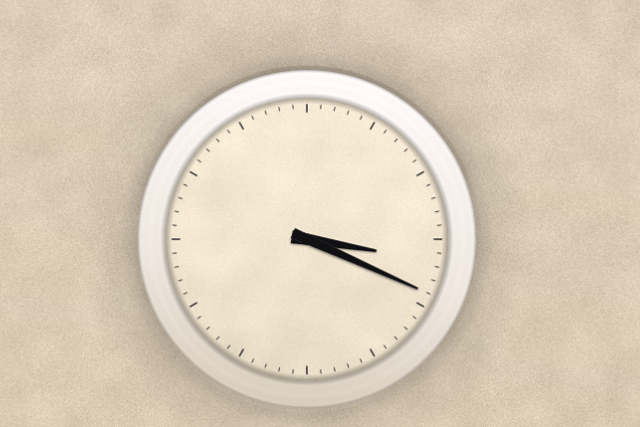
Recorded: h=3 m=19
